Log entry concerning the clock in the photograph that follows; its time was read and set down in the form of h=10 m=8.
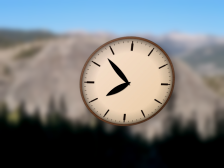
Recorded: h=7 m=53
